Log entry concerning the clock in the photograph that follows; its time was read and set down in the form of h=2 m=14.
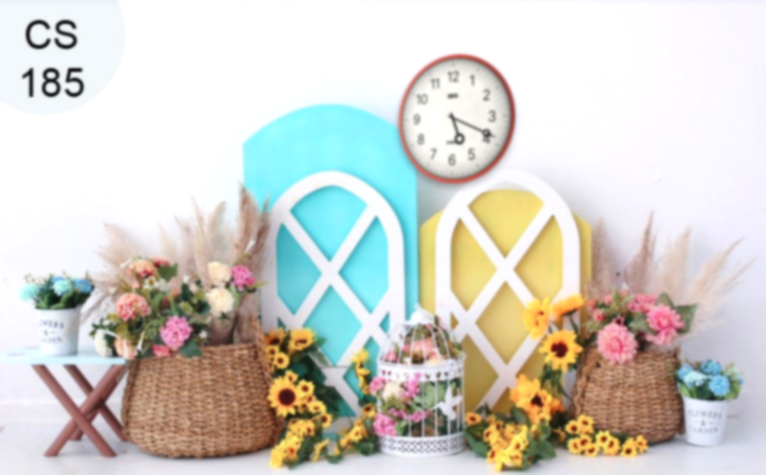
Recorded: h=5 m=19
